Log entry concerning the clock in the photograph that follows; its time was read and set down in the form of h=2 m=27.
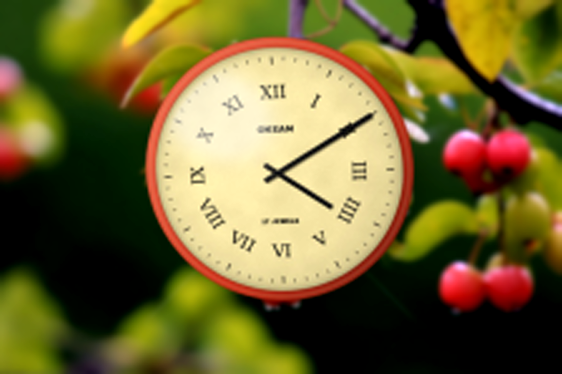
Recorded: h=4 m=10
